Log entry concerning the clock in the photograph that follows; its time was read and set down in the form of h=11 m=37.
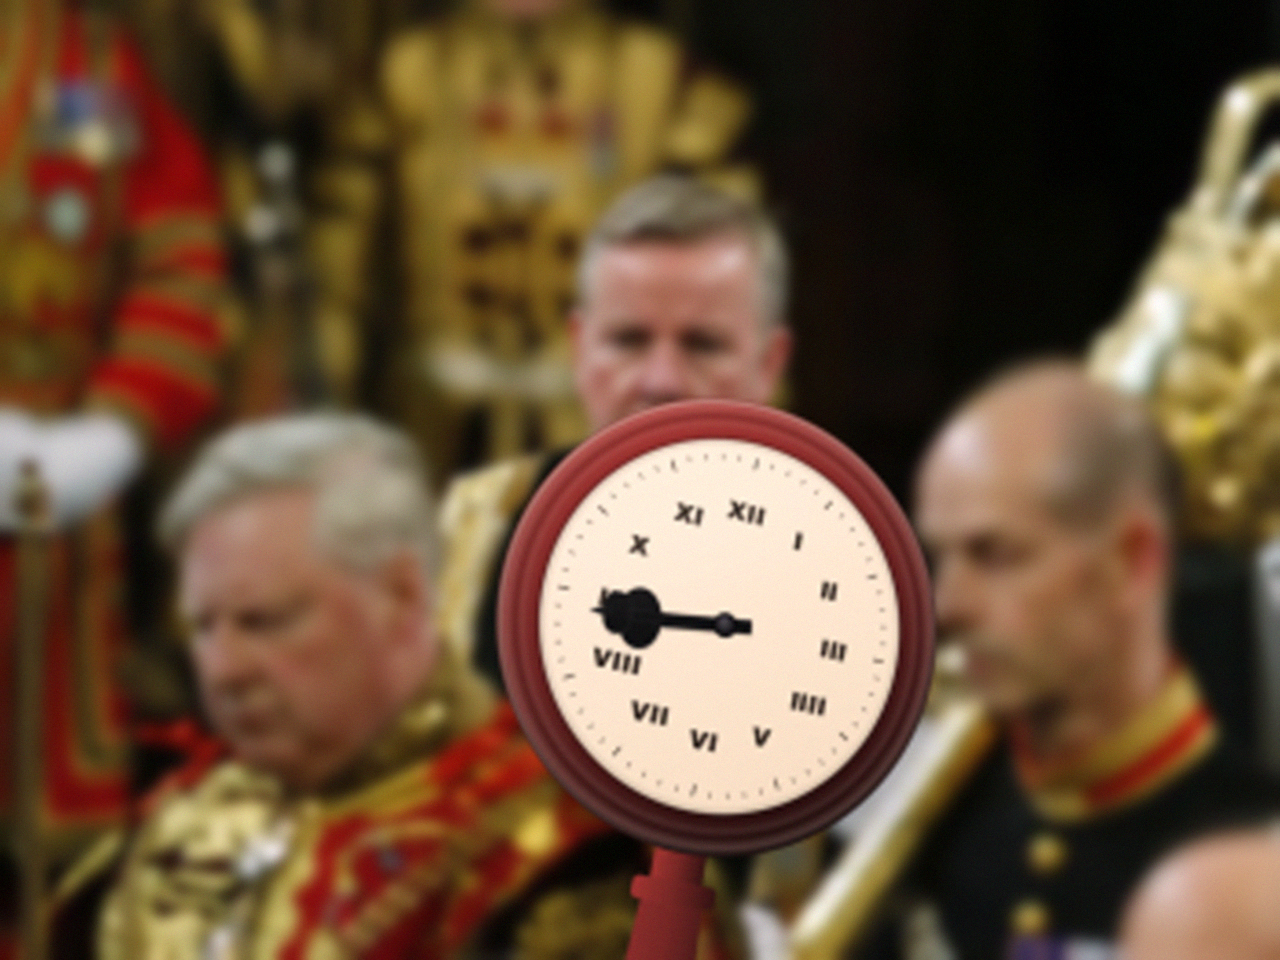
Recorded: h=8 m=44
